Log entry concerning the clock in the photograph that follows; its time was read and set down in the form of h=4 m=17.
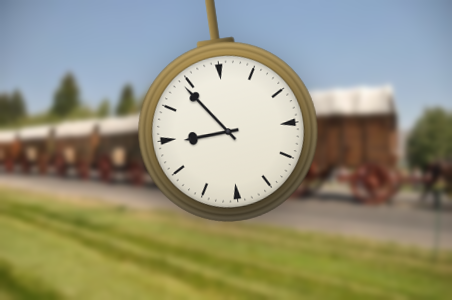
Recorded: h=8 m=54
